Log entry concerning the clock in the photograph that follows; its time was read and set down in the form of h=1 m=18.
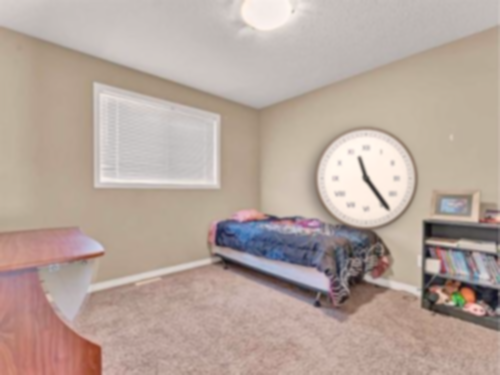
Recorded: h=11 m=24
